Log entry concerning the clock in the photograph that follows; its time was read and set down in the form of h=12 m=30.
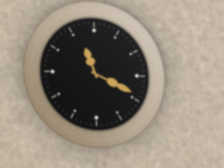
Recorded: h=11 m=19
